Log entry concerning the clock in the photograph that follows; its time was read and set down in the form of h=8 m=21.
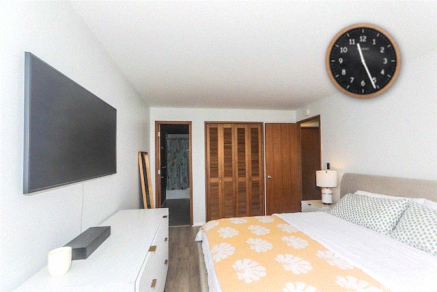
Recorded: h=11 m=26
